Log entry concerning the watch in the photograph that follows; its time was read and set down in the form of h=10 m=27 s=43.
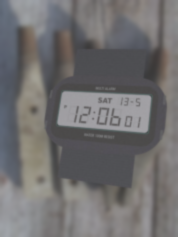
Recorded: h=12 m=6 s=1
